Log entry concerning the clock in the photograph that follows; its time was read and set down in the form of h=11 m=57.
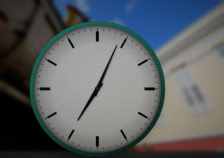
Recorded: h=7 m=4
